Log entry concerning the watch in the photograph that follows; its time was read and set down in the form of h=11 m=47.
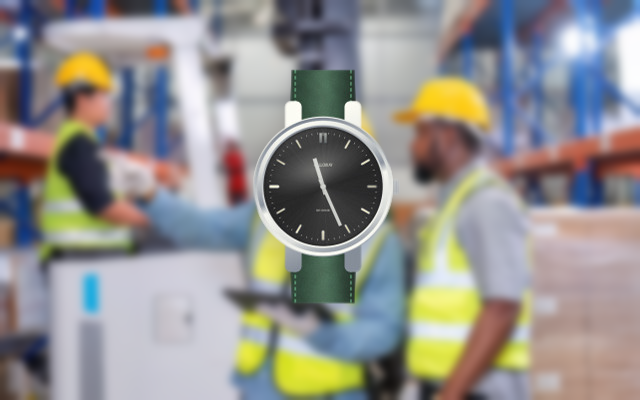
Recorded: h=11 m=26
